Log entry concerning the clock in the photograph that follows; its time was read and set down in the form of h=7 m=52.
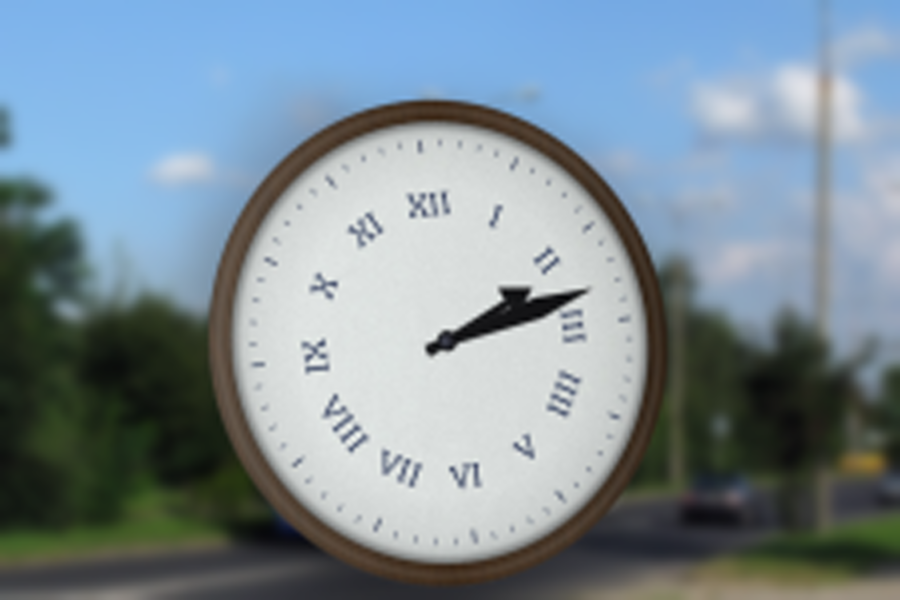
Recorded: h=2 m=13
